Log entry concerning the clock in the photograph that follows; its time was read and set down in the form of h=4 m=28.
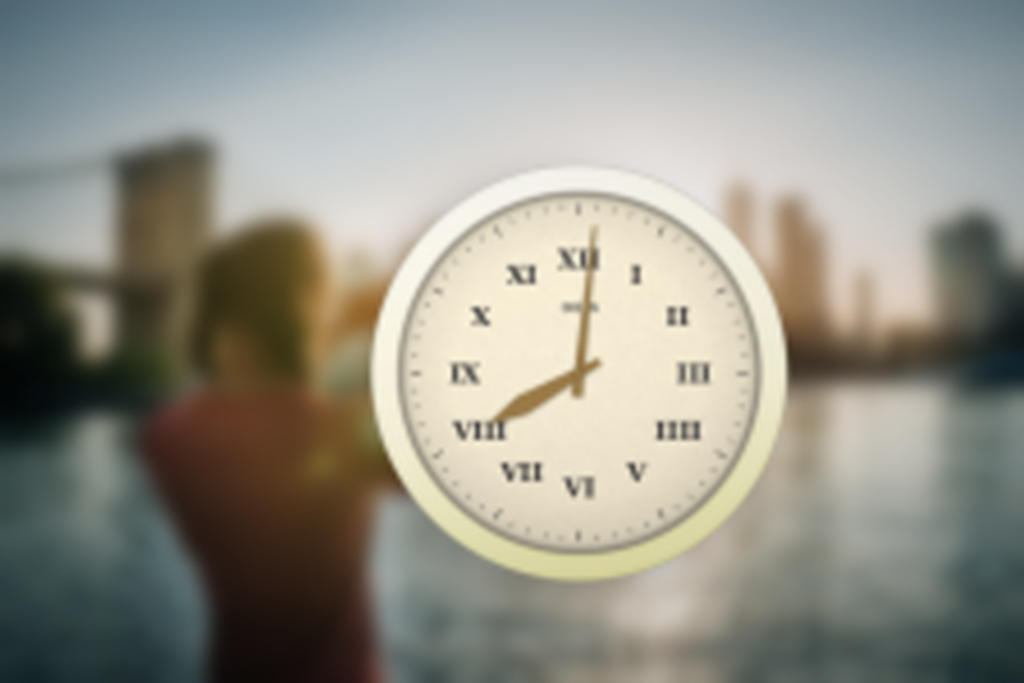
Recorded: h=8 m=1
